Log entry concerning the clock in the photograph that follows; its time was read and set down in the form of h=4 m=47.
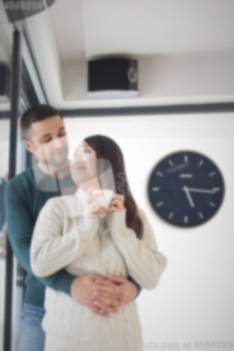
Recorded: h=5 m=16
